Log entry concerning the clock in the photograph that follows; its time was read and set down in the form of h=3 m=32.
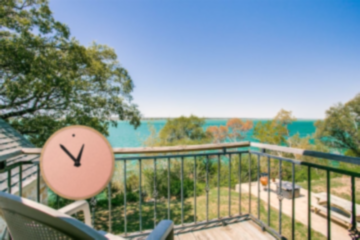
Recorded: h=12 m=54
